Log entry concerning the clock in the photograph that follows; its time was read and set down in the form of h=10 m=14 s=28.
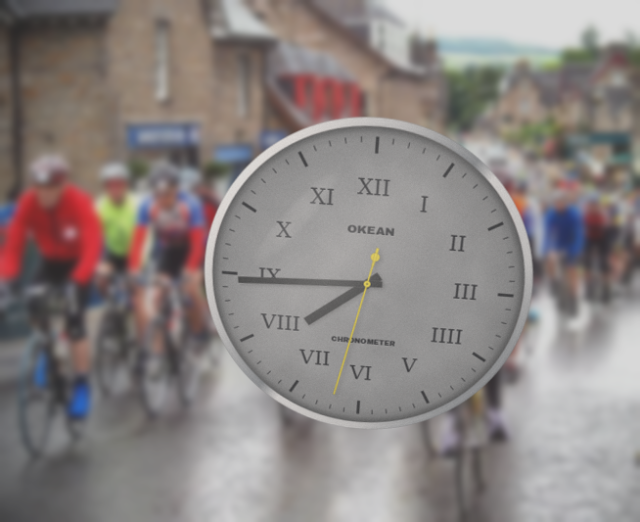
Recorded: h=7 m=44 s=32
